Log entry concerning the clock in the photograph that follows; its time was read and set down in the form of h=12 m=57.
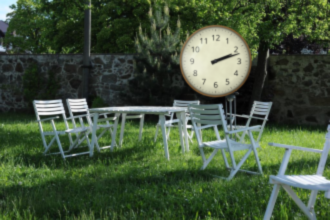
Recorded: h=2 m=12
